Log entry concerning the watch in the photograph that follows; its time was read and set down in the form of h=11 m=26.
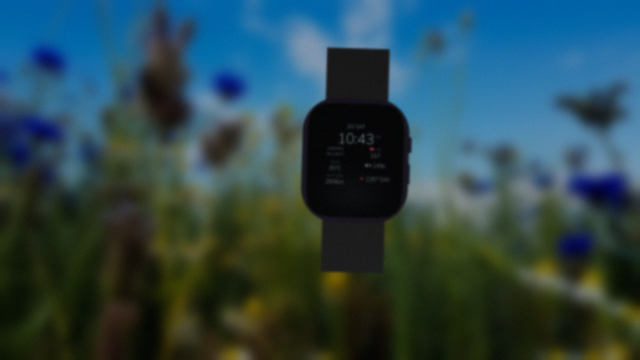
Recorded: h=10 m=43
